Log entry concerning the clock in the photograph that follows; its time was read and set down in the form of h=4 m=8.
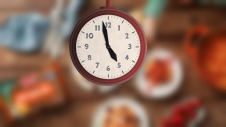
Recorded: h=4 m=58
